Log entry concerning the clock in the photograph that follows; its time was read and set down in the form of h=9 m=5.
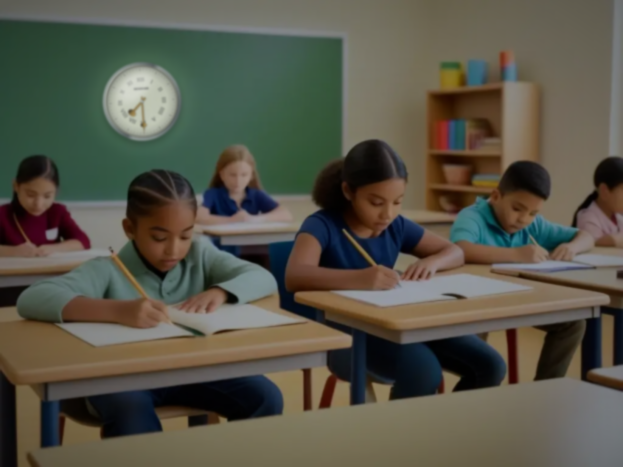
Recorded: h=7 m=30
